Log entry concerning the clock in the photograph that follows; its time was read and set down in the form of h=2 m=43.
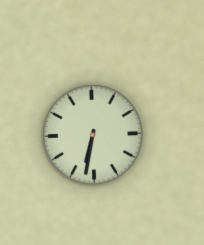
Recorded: h=6 m=32
